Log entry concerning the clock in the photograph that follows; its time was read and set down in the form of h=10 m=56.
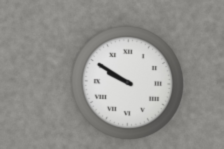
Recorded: h=9 m=50
